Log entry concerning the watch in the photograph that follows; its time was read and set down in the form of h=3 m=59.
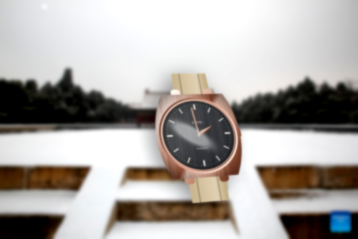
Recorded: h=1 m=59
